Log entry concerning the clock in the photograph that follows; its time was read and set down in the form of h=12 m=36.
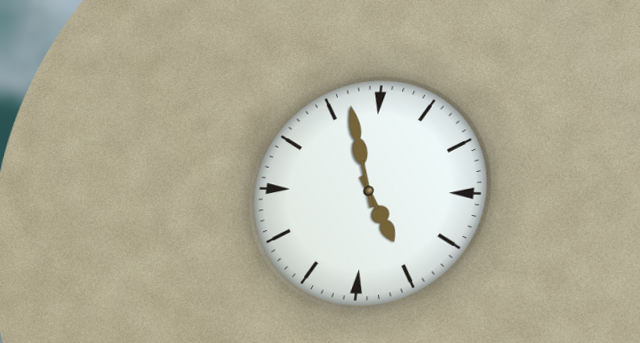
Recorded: h=4 m=57
